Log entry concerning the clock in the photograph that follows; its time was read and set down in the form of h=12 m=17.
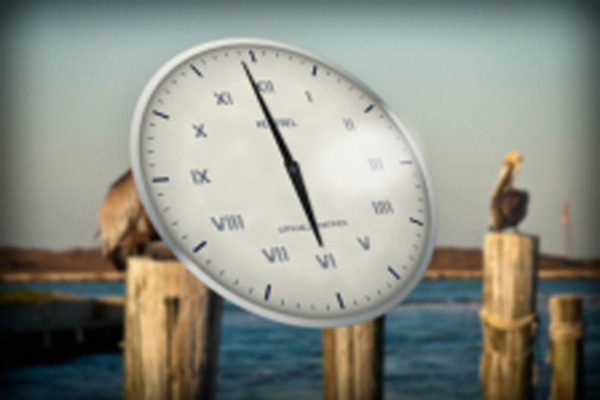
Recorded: h=5 m=59
